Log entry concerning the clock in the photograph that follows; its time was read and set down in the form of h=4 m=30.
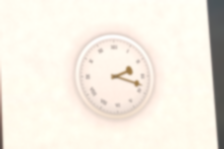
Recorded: h=2 m=18
